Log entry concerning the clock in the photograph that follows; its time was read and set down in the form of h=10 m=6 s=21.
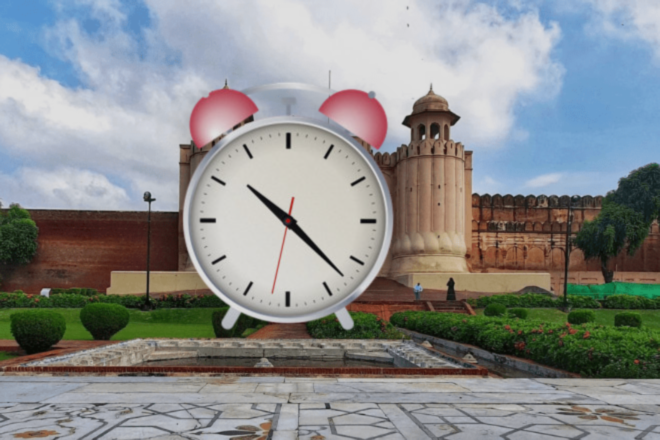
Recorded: h=10 m=22 s=32
